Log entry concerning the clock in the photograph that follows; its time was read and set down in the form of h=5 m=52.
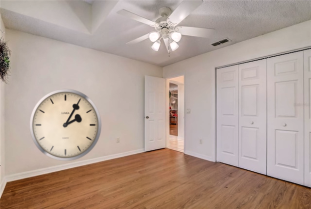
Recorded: h=2 m=5
